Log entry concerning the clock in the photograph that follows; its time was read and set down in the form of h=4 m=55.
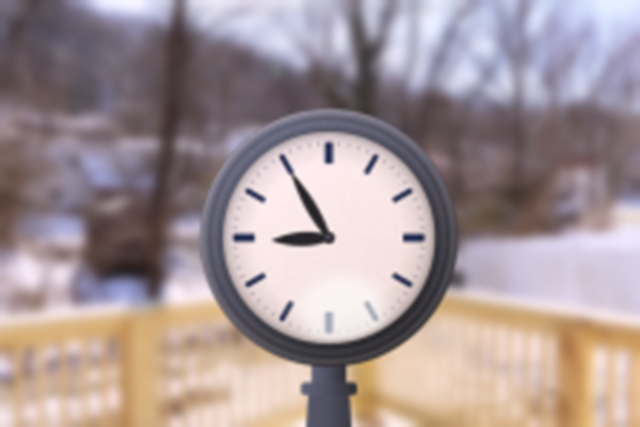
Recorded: h=8 m=55
